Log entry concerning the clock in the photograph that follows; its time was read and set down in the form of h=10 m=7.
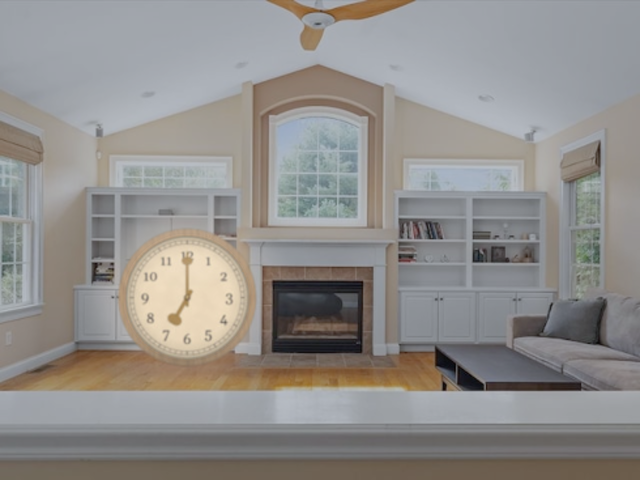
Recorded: h=7 m=0
